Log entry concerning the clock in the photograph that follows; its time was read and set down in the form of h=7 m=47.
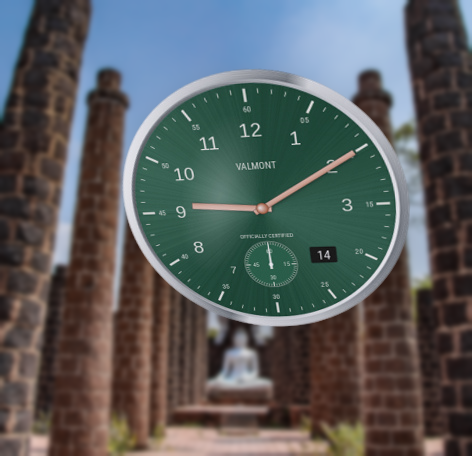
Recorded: h=9 m=10
